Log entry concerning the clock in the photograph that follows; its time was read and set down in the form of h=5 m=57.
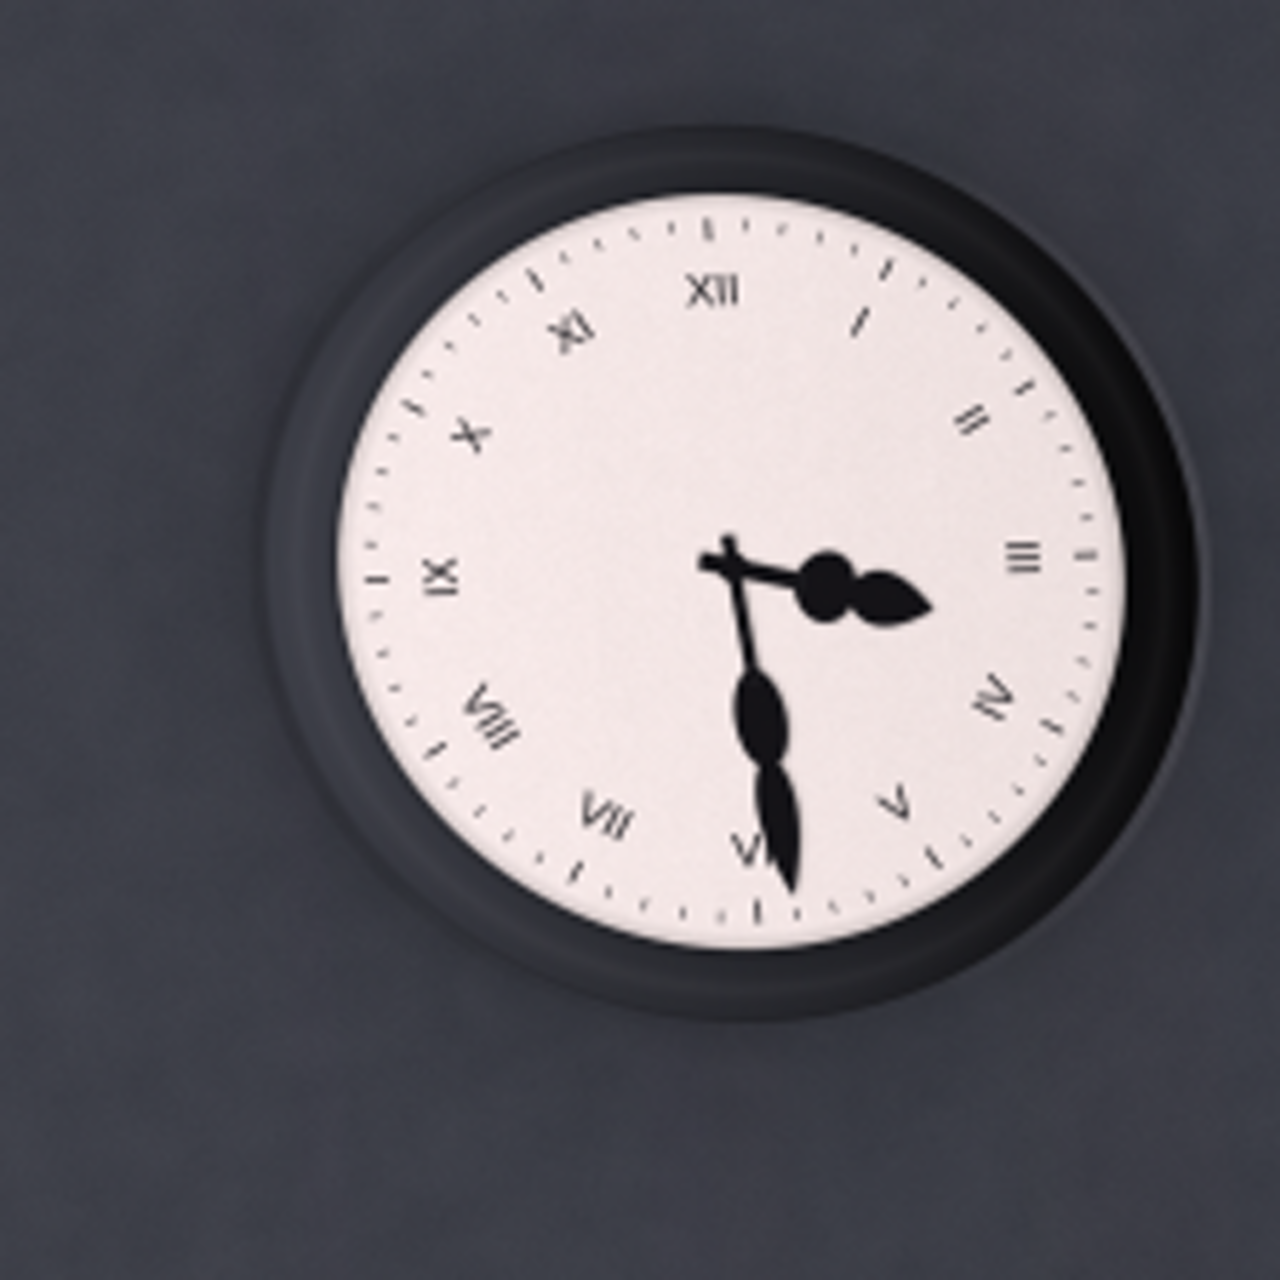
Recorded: h=3 m=29
